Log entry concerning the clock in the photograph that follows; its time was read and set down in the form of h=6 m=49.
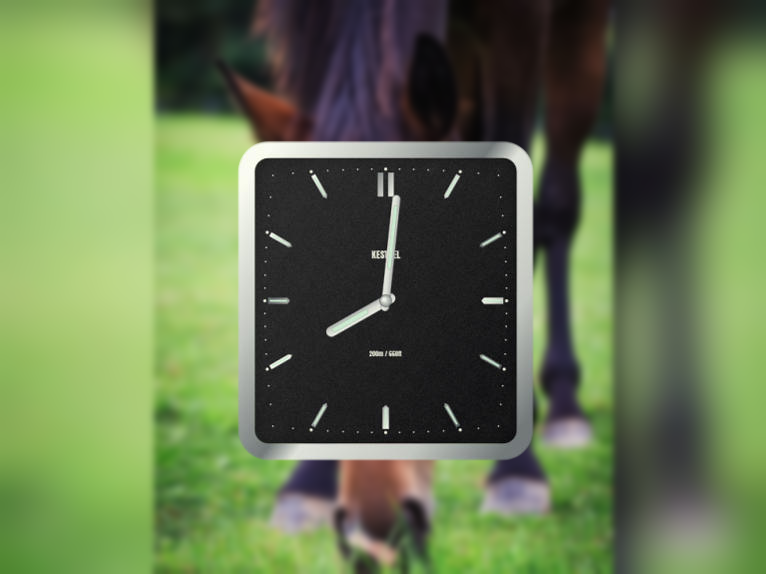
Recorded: h=8 m=1
